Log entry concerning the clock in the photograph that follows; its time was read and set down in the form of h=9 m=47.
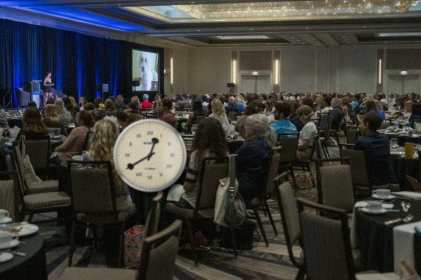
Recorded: h=12 m=40
